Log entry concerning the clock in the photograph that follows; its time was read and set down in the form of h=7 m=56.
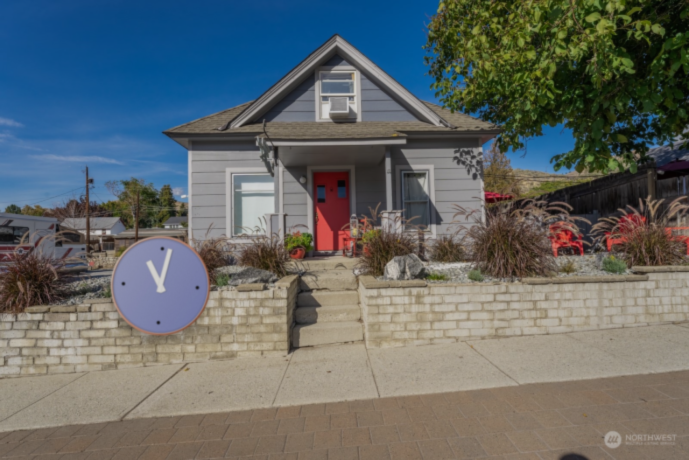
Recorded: h=11 m=2
